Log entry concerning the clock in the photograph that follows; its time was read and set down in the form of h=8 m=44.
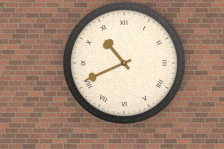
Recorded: h=10 m=41
